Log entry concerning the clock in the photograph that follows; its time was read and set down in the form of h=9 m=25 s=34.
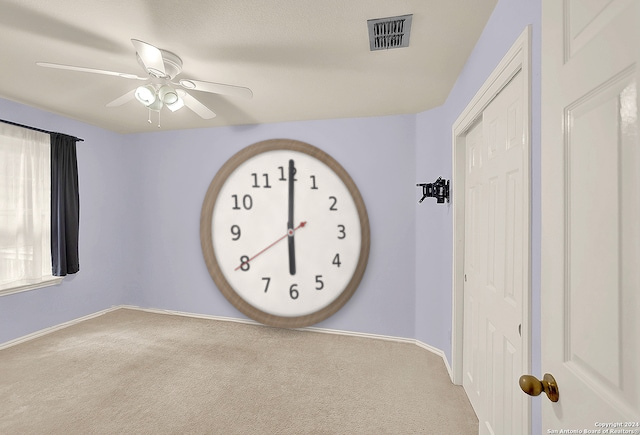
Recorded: h=6 m=0 s=40
